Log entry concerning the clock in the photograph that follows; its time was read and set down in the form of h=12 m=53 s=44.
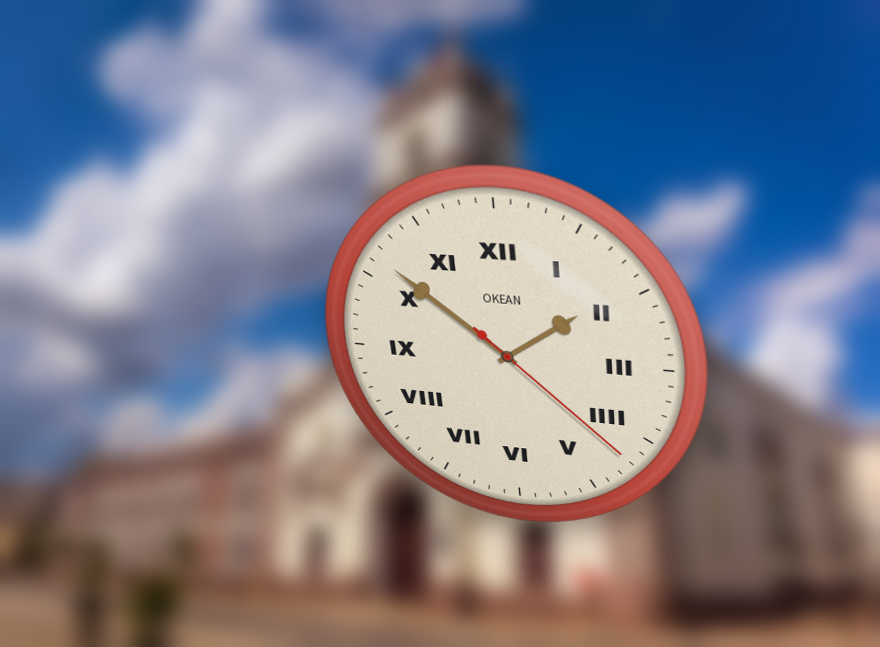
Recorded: h=1 m=51 s=22
